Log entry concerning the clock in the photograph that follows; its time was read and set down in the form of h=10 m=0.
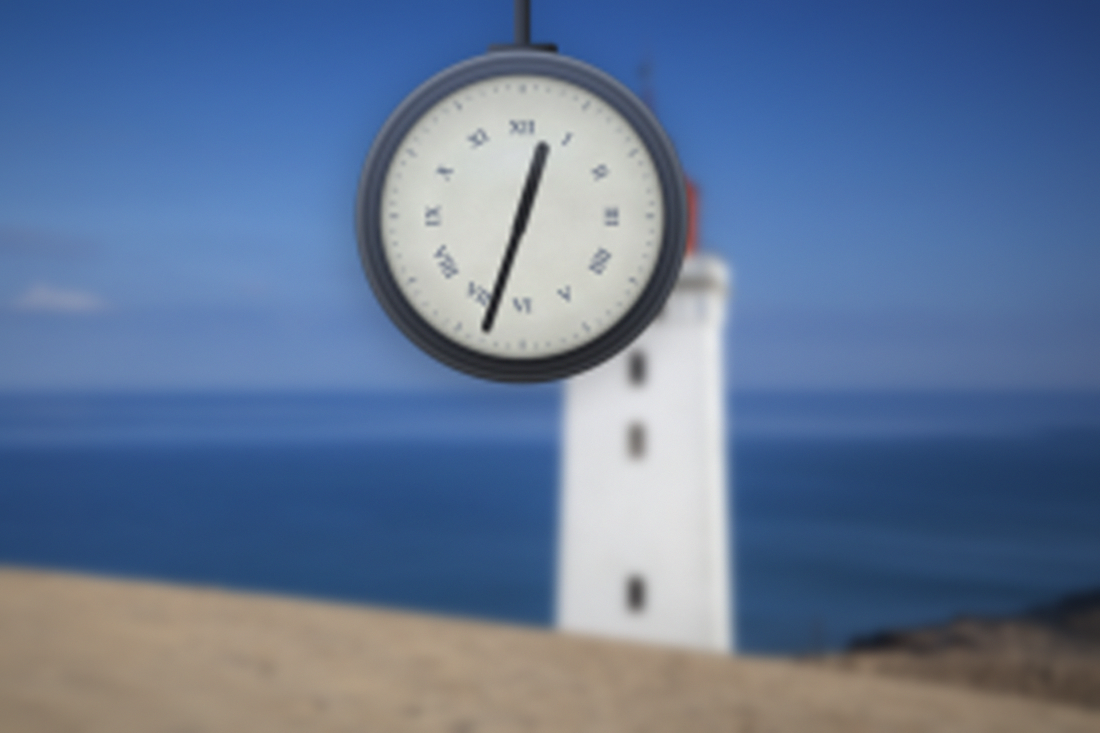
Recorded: h=12 m=33
